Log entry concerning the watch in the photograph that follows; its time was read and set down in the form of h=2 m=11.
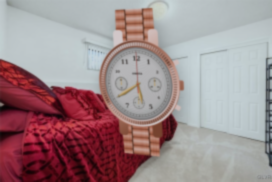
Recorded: h=5 m=40
